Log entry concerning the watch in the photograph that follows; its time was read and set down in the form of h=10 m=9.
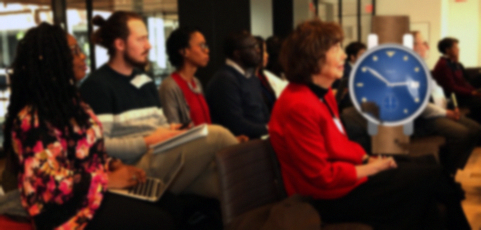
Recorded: h=2 m=51
